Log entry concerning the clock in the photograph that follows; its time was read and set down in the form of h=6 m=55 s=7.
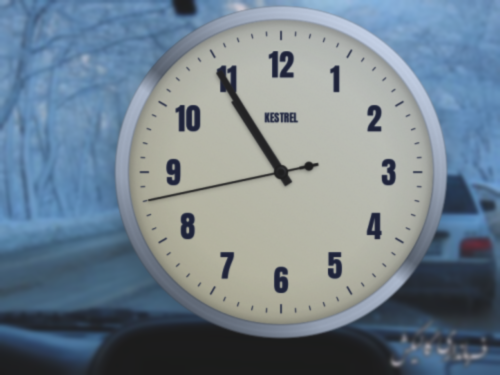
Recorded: h=10 m=54 s=43
